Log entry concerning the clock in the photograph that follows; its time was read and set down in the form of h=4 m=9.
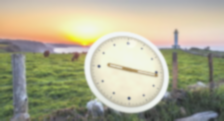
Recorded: h=9 m=16
